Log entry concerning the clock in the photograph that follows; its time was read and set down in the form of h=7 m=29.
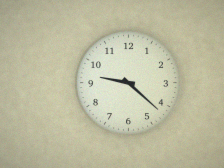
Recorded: h=9 m=22
